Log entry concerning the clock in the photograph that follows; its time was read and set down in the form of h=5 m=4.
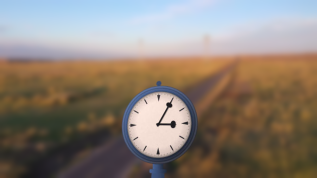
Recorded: h=3 m=5
